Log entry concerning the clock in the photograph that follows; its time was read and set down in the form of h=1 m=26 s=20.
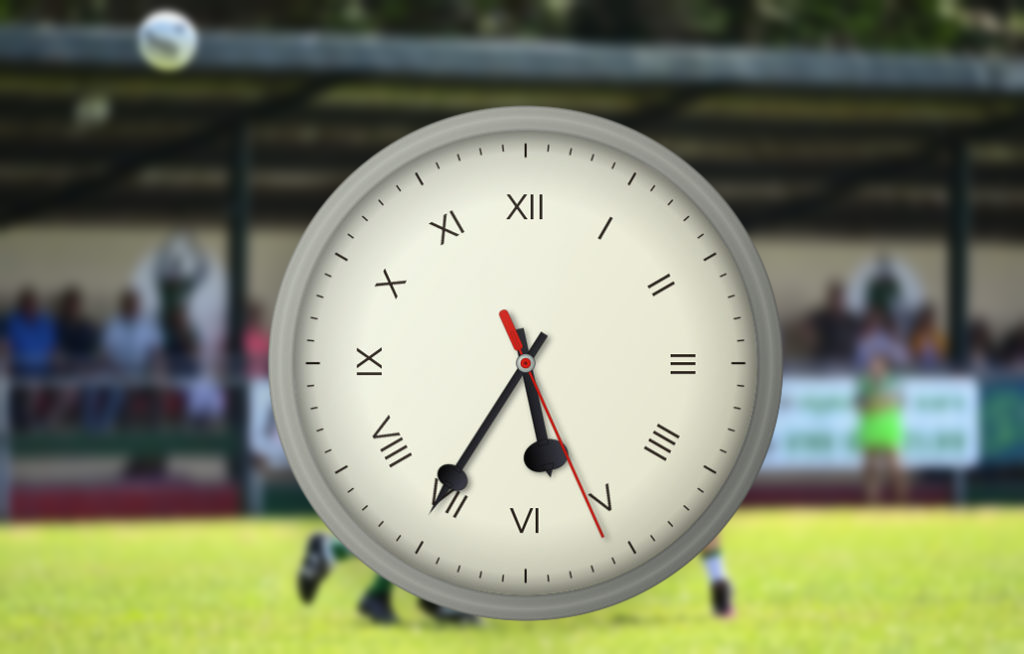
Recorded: h=5 m=35 s=26
